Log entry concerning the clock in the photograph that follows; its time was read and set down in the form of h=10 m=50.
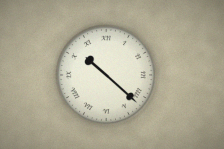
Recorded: h=10 m=22
